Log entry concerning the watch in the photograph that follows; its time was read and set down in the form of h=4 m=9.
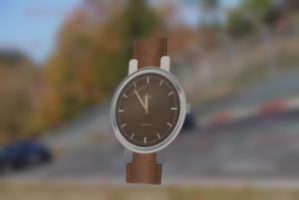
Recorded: h=11 m=54
